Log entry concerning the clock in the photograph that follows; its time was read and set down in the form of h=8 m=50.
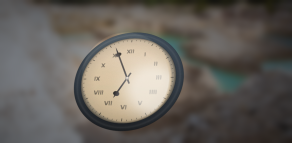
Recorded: h=6 m=56
